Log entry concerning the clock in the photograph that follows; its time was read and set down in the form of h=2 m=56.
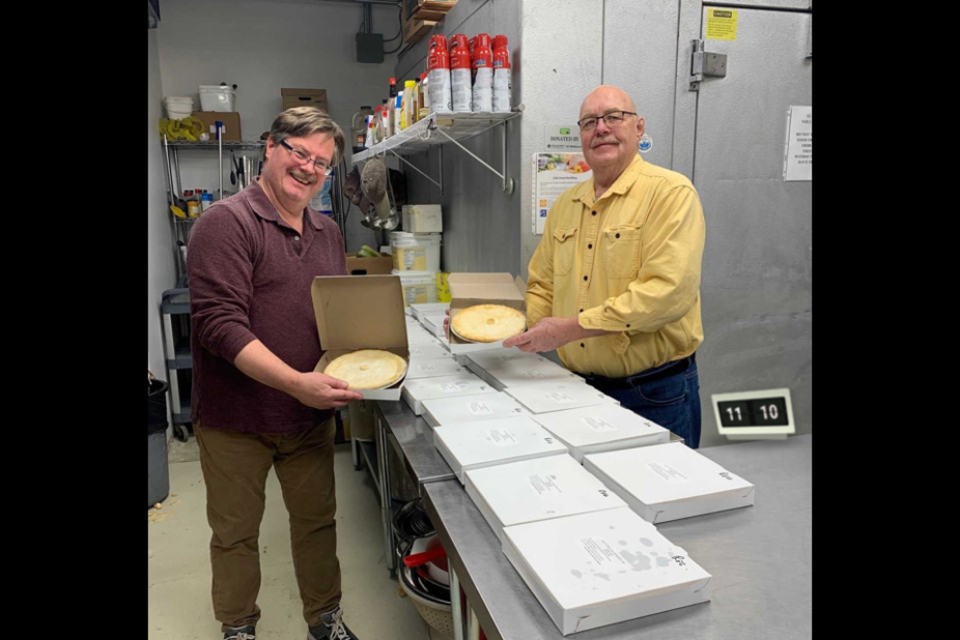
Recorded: h=11 m=10
